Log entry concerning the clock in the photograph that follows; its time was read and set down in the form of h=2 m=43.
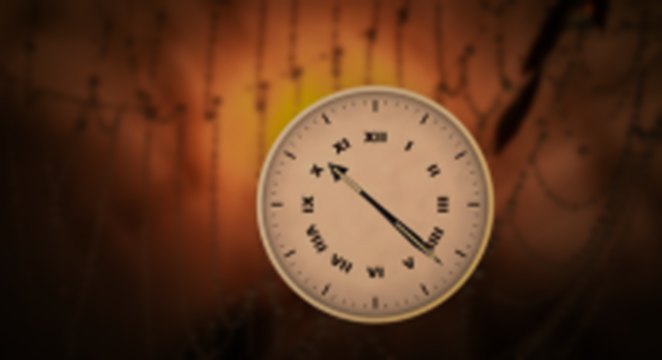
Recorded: h=10 m=22
